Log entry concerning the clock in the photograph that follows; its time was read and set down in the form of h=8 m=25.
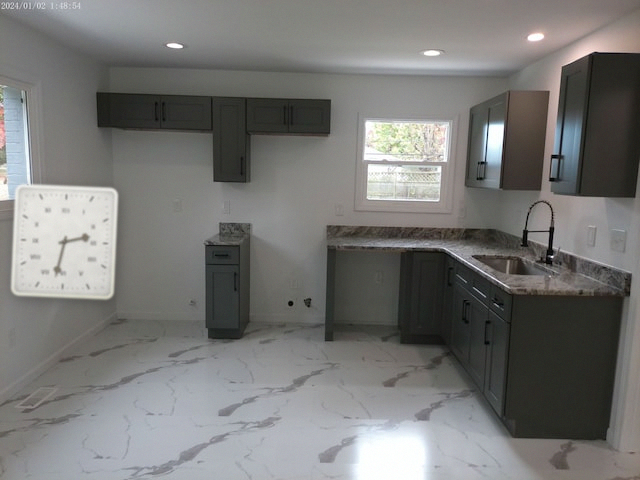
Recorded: h=2 m=32
